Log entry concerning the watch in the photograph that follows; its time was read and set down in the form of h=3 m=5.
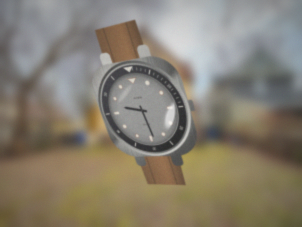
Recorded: h=9 m=29
